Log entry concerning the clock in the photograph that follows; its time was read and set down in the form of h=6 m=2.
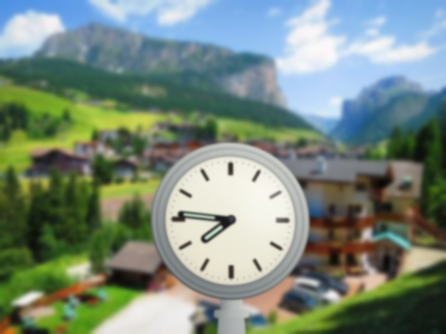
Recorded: h=7 m=46
